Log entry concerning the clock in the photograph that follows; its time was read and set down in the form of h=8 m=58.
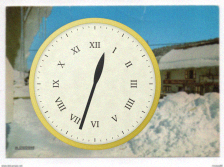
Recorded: h=12 m=33
